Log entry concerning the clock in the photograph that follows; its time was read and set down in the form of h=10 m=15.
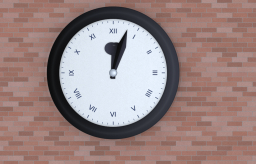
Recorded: h=12 m=3
